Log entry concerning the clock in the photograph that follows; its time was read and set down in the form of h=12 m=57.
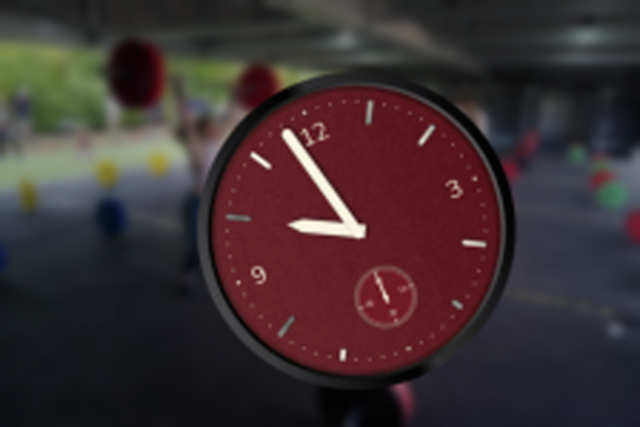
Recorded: h=9 m=58
